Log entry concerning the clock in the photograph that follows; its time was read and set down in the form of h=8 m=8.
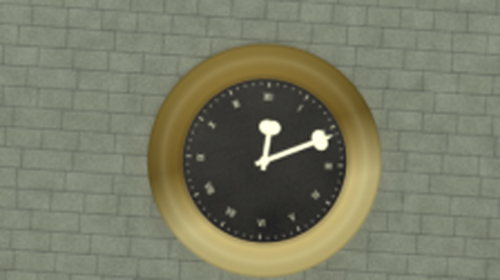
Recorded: h=12 m=11
